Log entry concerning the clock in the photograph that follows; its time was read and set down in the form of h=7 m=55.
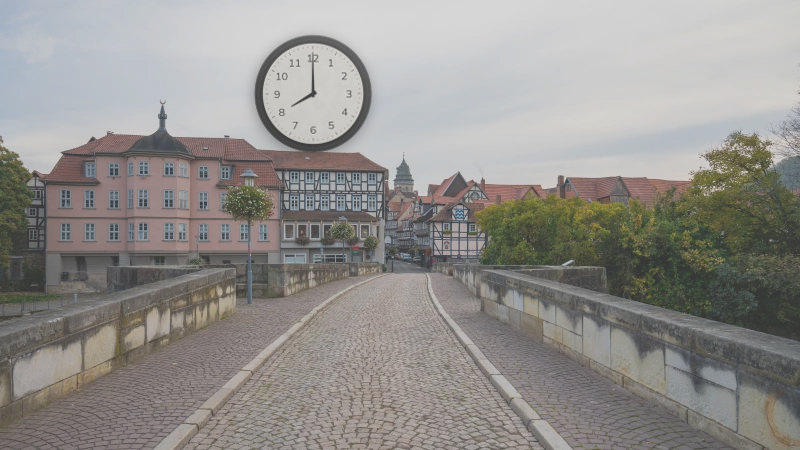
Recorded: h=8 m=0
